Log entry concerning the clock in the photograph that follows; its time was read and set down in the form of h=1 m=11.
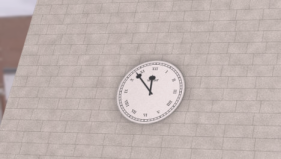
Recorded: h=11 m=53
